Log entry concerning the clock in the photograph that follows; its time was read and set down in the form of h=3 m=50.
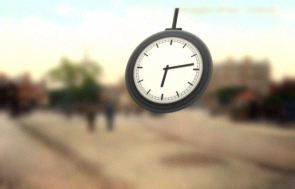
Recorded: h=6 m=13
